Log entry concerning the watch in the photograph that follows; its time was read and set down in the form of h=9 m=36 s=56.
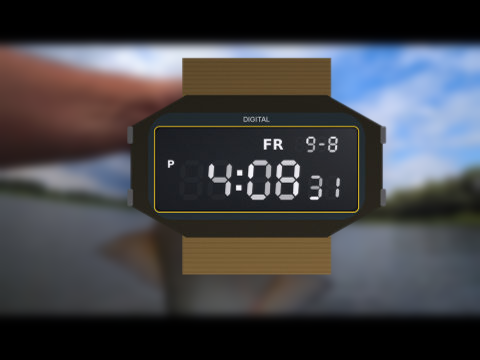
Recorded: h=4 m=8 s=31
